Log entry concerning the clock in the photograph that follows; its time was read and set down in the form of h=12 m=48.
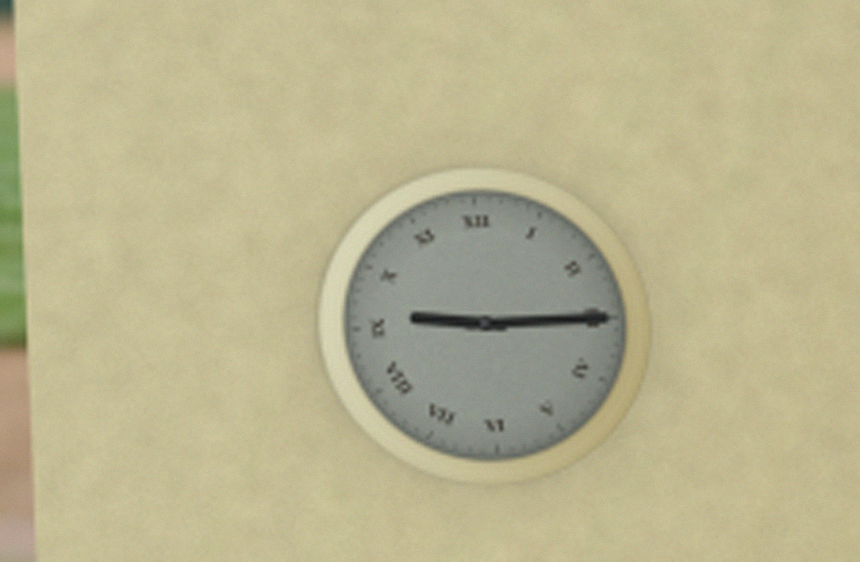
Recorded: h=9 m=15
